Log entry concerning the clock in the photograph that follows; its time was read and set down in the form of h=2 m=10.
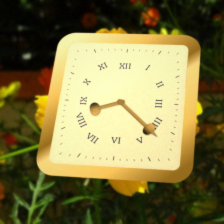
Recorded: h=8 m=22
